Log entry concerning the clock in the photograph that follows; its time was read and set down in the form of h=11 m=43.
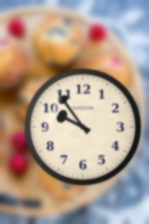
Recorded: h=9 m=54
